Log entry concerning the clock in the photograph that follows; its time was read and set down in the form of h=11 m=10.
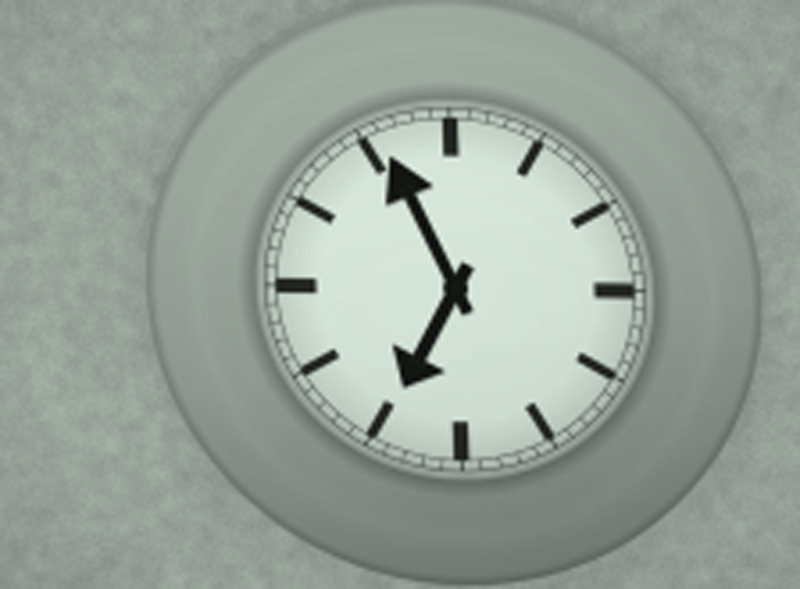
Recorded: h=6 m=56
